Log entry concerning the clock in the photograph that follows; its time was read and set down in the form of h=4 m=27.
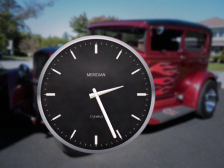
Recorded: h=2 m=26
